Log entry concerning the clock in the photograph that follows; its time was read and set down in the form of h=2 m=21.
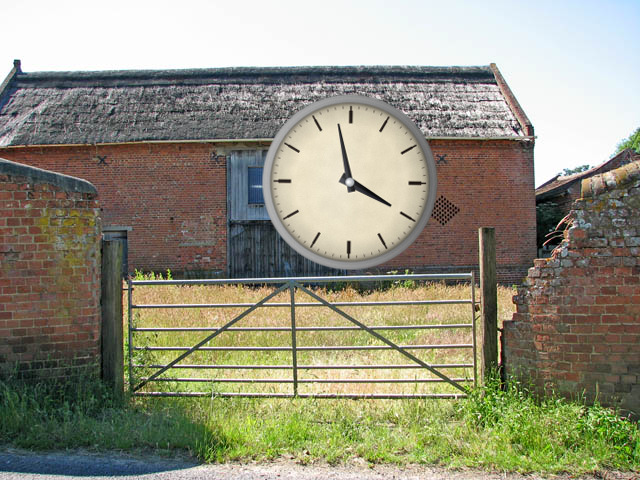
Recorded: h=3 m=58
